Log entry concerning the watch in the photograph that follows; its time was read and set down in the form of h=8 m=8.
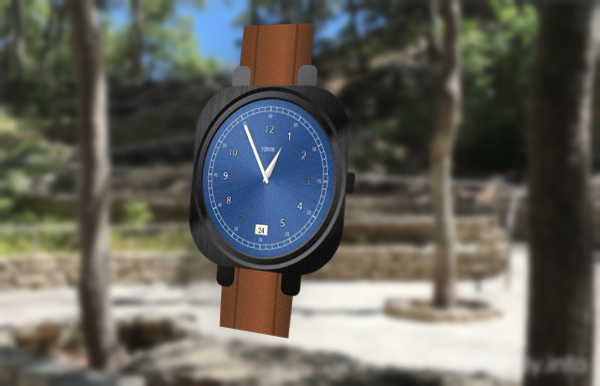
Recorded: h=12 m=55
